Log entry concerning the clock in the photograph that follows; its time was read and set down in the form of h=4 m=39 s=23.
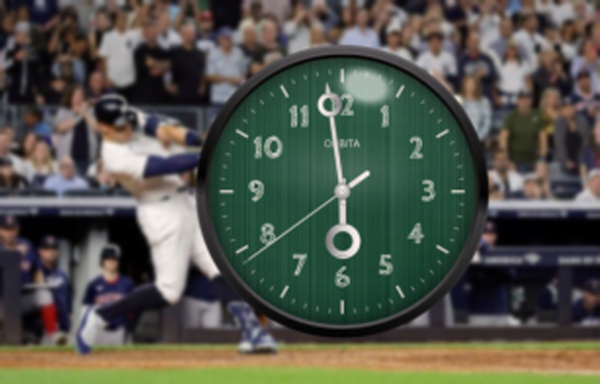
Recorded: h=5 m=58 s=39
